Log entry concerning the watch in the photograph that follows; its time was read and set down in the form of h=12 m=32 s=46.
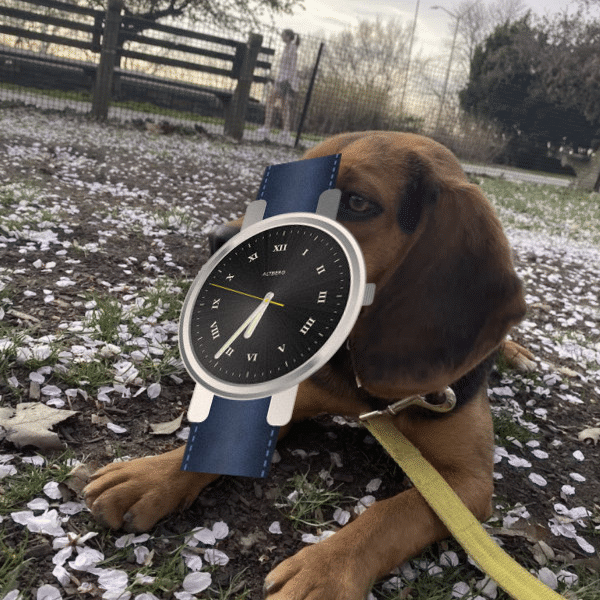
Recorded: h=6 m=35 s=48
